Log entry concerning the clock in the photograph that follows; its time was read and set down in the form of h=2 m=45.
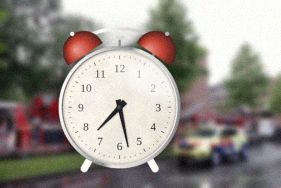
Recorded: h=7 m=28
